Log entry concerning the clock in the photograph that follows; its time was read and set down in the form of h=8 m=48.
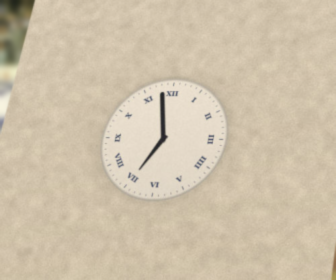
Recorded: h=6 m=58
